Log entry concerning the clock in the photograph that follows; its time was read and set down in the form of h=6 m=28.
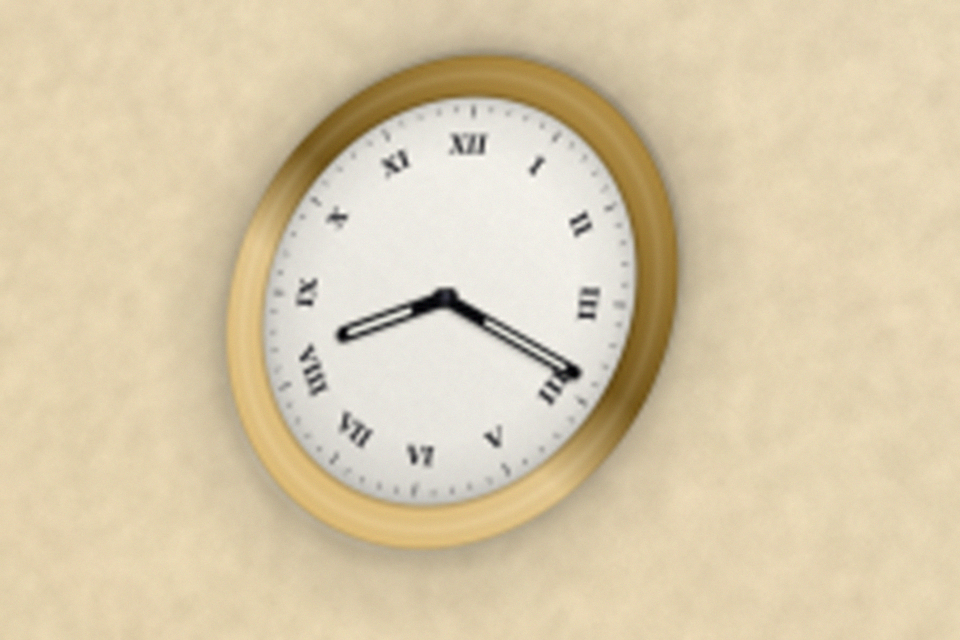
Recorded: h=8 m=19
